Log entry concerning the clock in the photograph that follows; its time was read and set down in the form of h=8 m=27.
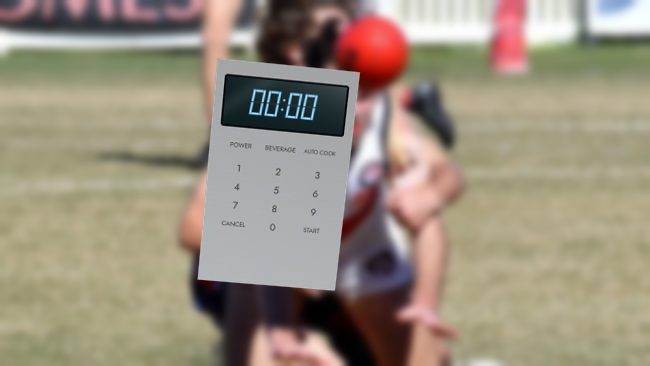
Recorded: h=0 m=0
